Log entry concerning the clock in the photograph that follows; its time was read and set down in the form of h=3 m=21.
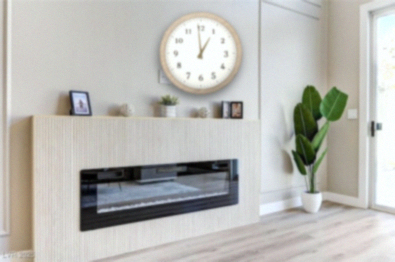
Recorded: h=12 m=59
